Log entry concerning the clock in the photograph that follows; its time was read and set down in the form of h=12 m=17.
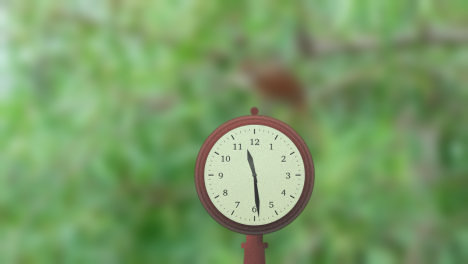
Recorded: h=11 m=29
